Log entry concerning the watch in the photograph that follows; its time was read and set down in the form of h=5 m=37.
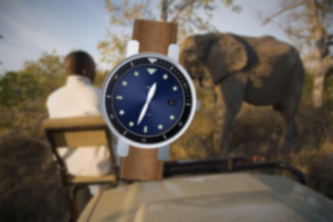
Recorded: h=12 m=33
